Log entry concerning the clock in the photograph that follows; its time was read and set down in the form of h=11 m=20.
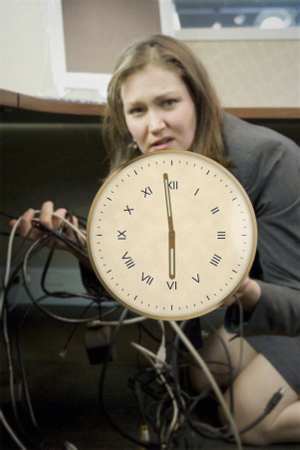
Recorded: h=5 m=59
